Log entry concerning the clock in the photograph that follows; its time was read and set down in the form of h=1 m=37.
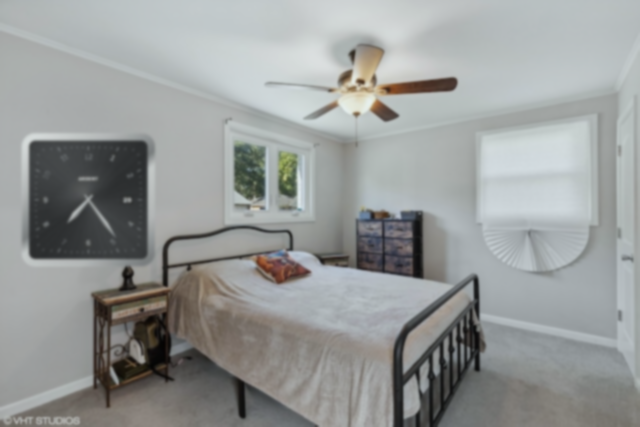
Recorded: h=7 m=24
